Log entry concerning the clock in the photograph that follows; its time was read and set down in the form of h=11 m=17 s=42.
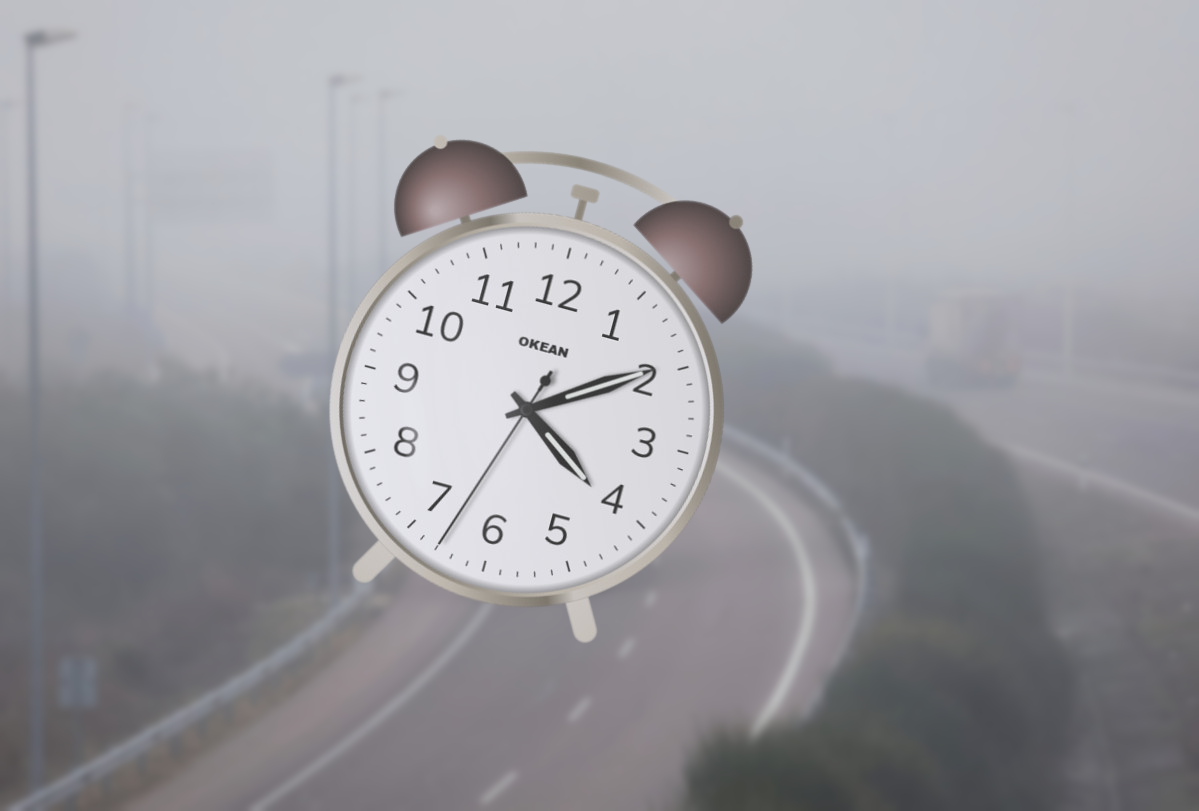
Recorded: h=4 m=9 s=33
